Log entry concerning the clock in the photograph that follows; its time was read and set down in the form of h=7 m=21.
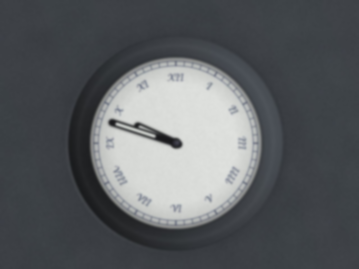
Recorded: h=9 m=48
